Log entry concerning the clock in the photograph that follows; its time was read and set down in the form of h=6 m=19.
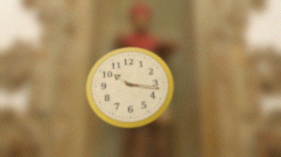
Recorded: h=10 m=17
